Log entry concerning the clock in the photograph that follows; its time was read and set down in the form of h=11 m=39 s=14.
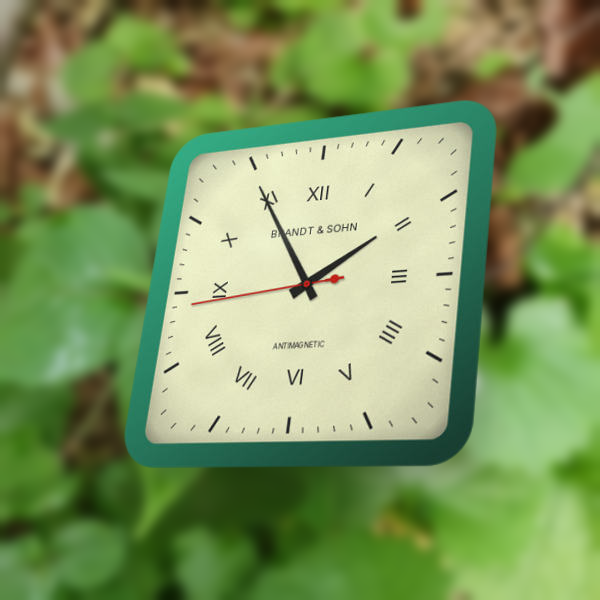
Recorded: h=1 m=54 s=44
